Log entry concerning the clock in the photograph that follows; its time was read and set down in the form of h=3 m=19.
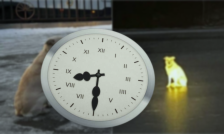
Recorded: h=8 m=30
